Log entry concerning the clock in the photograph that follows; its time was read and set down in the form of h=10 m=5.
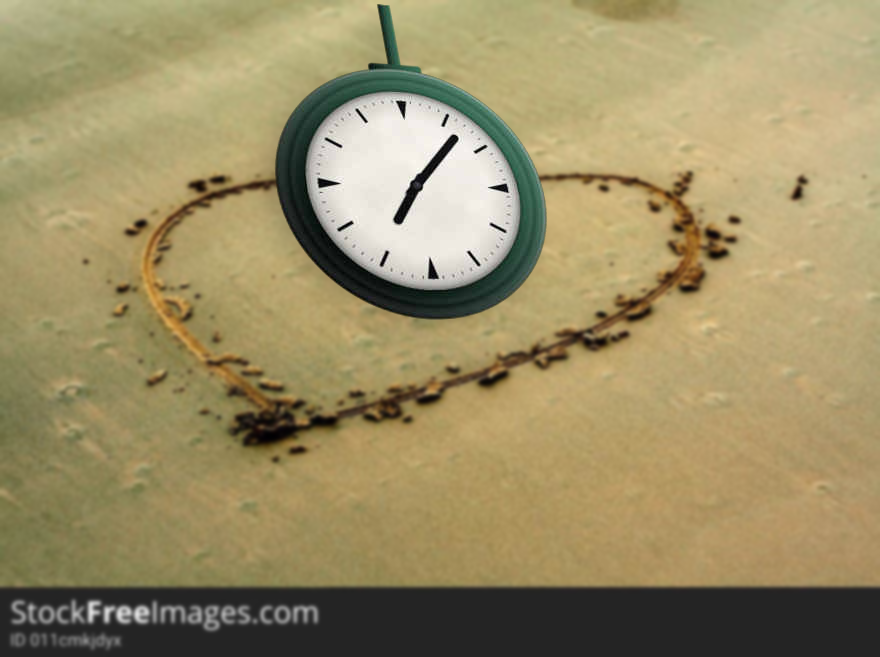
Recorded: h=7 m=7
